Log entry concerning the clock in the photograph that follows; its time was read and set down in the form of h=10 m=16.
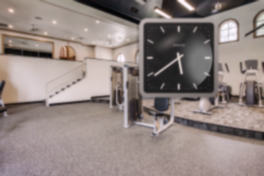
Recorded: h=5 m=39
